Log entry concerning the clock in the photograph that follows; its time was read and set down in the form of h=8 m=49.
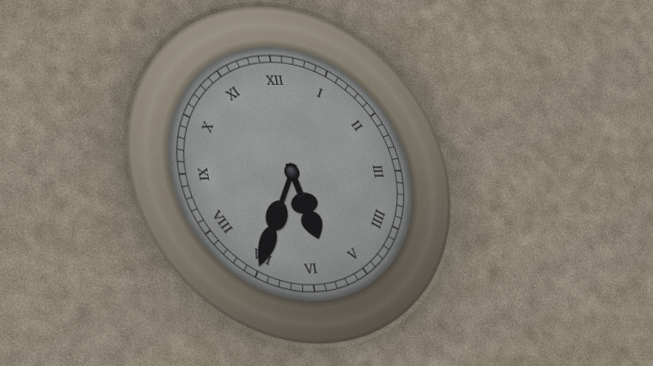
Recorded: h=5 m=35
